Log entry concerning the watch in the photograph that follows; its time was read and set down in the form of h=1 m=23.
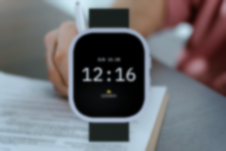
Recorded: h=12 m=16
